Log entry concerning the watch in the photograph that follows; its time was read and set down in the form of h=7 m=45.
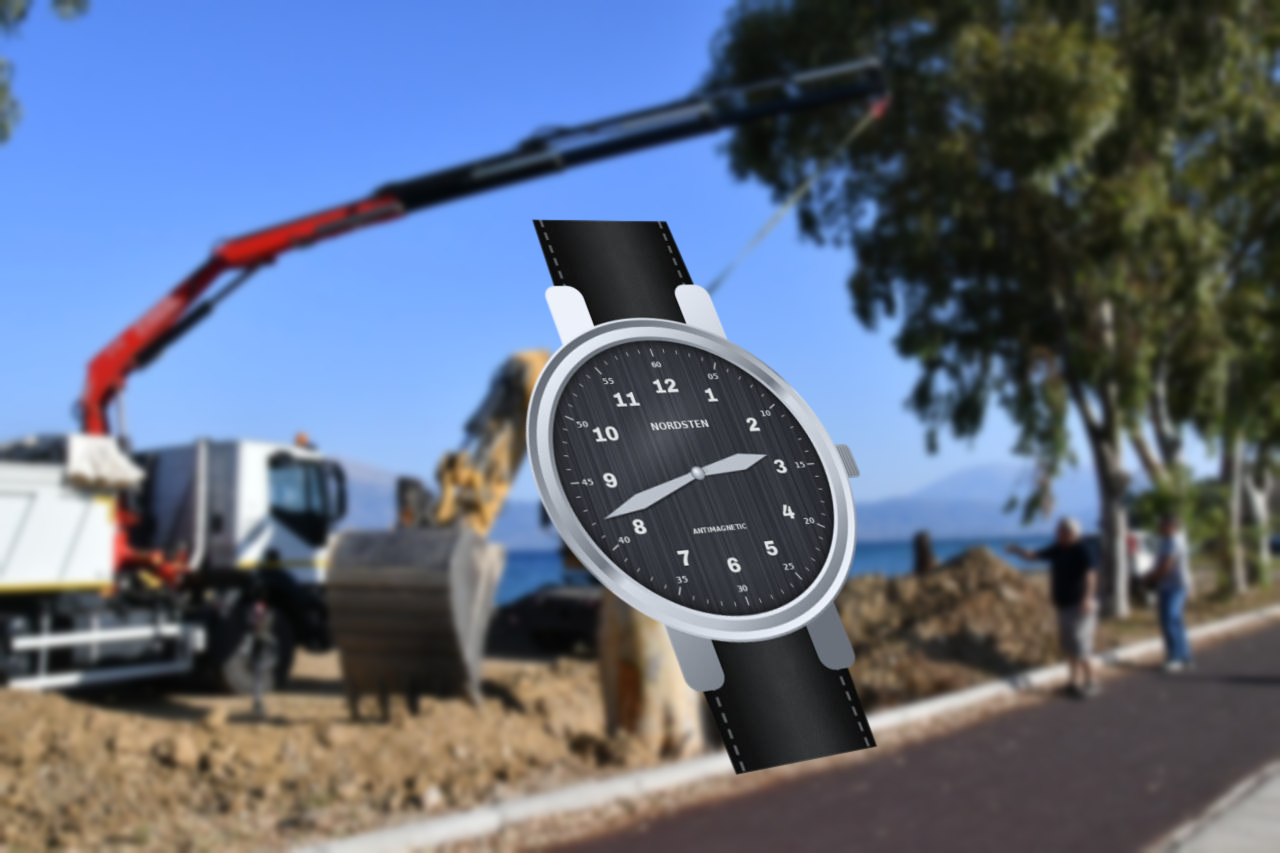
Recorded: h=2 m=42
